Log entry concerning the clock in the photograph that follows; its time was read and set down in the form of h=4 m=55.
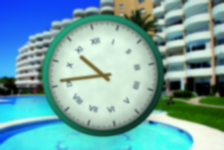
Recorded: h=10 m=46
